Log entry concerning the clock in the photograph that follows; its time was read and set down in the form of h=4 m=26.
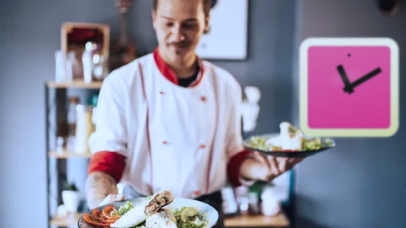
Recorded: h=11 m=10
